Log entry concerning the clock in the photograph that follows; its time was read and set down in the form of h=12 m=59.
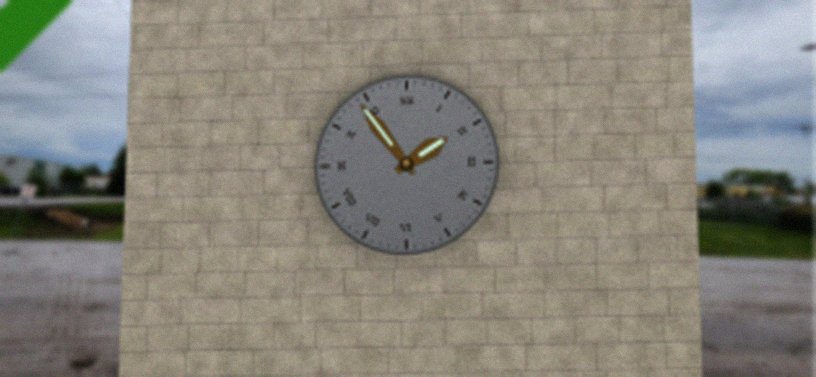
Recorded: h=1 m=54
